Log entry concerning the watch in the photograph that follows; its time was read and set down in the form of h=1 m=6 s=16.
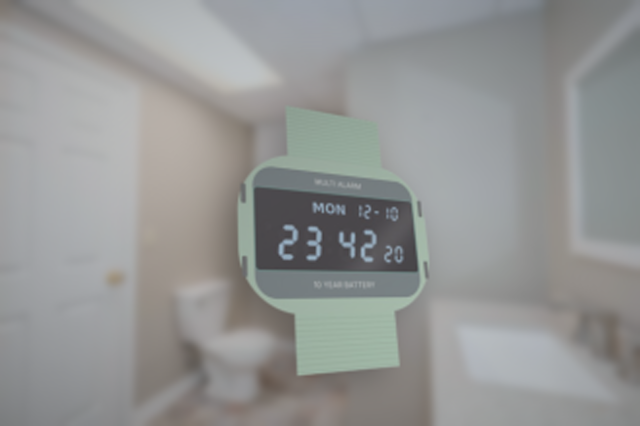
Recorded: h=23 m=42 s=20
